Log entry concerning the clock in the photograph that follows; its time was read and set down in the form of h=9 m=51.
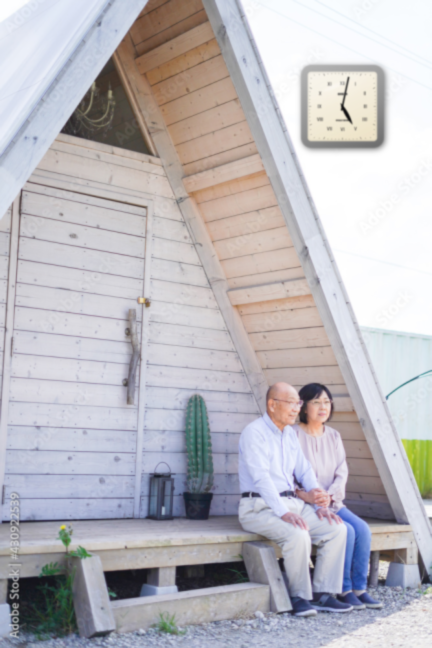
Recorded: h=5 m=2
